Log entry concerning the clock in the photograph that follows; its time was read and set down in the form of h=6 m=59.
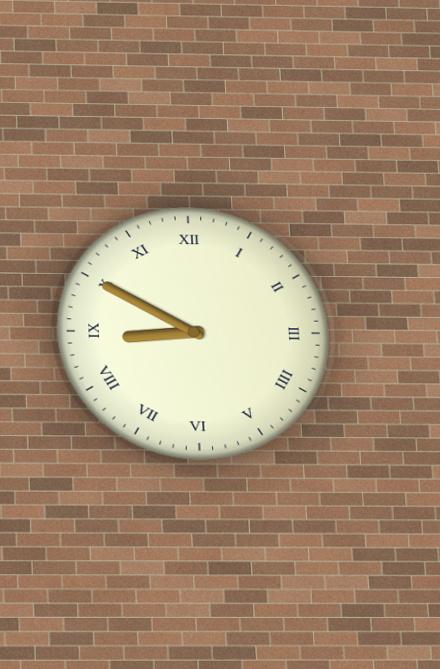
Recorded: h=8 m=50
